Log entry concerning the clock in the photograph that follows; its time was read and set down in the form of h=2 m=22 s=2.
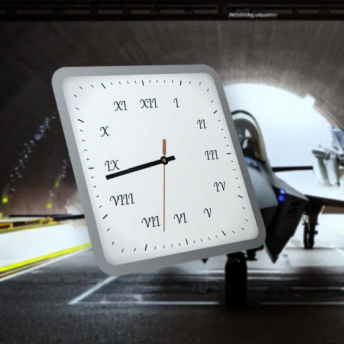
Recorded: h=8 m=43 s=33
